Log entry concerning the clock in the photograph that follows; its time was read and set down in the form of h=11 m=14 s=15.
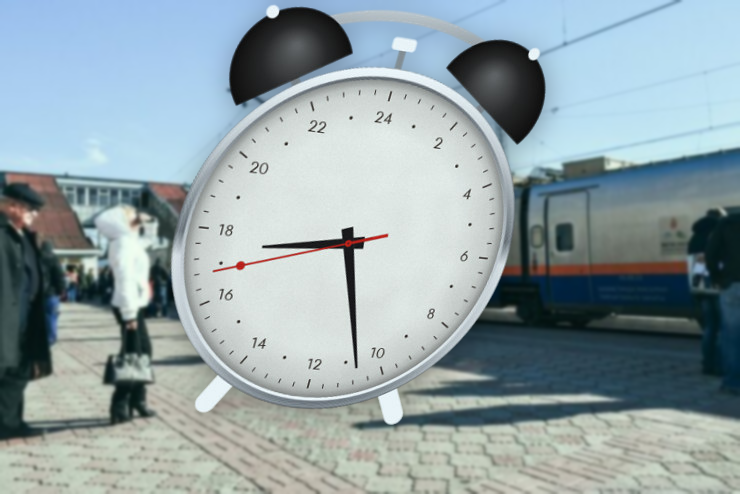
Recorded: h=17 m=26 s=42
